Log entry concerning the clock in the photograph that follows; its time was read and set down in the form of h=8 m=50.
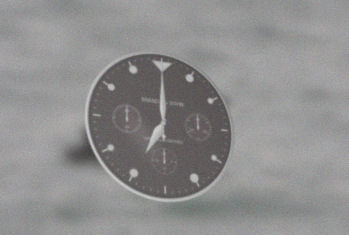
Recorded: h=7 m=0
